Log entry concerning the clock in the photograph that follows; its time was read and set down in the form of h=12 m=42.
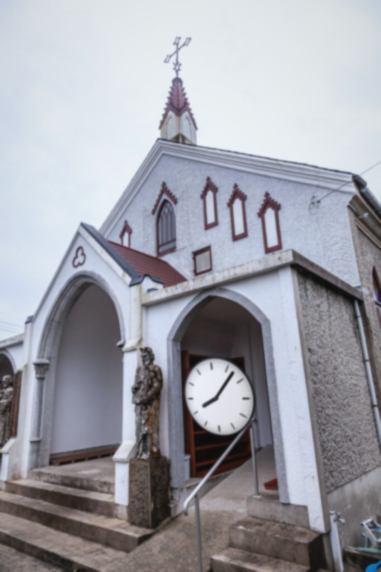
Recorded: h=8 m=7
